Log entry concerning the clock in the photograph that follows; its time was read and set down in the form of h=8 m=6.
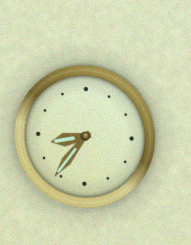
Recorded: h=8 m=36
